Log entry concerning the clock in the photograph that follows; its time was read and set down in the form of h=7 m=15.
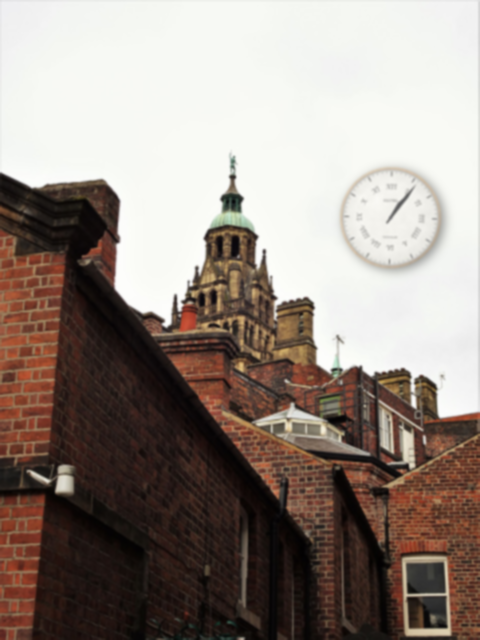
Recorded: h=1 m=6
